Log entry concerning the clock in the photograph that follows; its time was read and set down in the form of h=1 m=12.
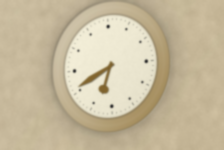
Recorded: h=6 m=41
